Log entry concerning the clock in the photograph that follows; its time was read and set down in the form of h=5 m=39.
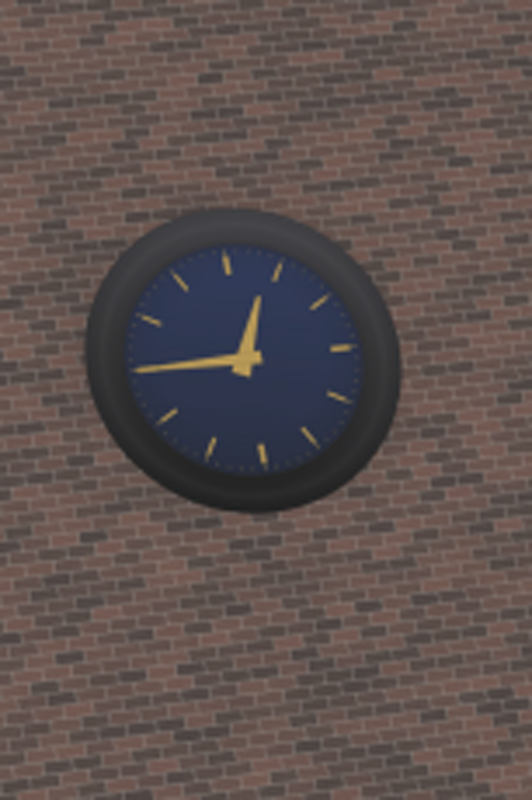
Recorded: h=12 m=45
